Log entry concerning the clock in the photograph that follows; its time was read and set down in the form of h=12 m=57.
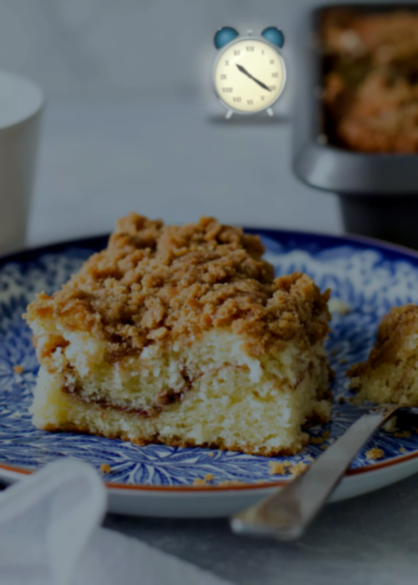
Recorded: h=10 m=21
